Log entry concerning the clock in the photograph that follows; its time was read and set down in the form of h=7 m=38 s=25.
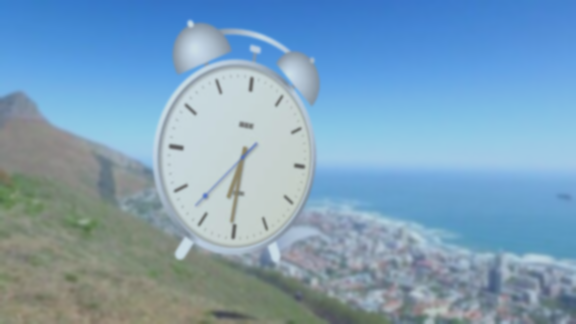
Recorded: h=6 m=30 s=37
